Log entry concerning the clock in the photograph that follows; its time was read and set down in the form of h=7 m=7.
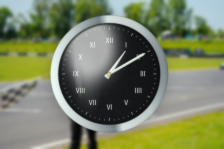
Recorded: h=1 m=10
